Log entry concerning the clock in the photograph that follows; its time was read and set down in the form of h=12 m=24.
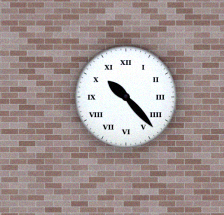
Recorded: h=10 m=23
